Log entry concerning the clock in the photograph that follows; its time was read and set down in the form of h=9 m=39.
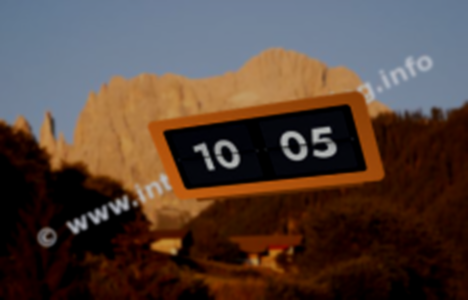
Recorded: h=10 m=5
